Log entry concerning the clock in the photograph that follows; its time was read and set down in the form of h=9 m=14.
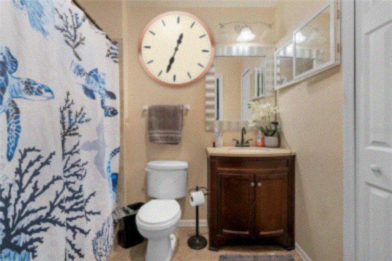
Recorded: h=12 m=33
